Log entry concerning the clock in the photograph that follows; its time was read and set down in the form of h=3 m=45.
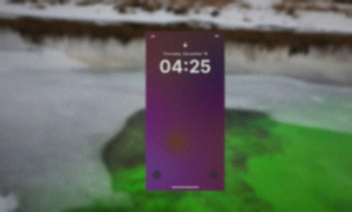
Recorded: h=4 m=25
